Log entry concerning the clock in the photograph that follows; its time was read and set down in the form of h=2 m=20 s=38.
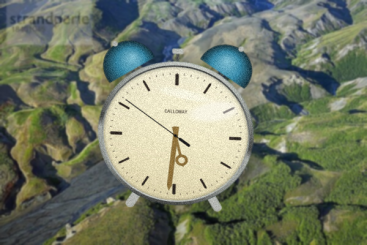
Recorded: h=5 m=30 s=51
